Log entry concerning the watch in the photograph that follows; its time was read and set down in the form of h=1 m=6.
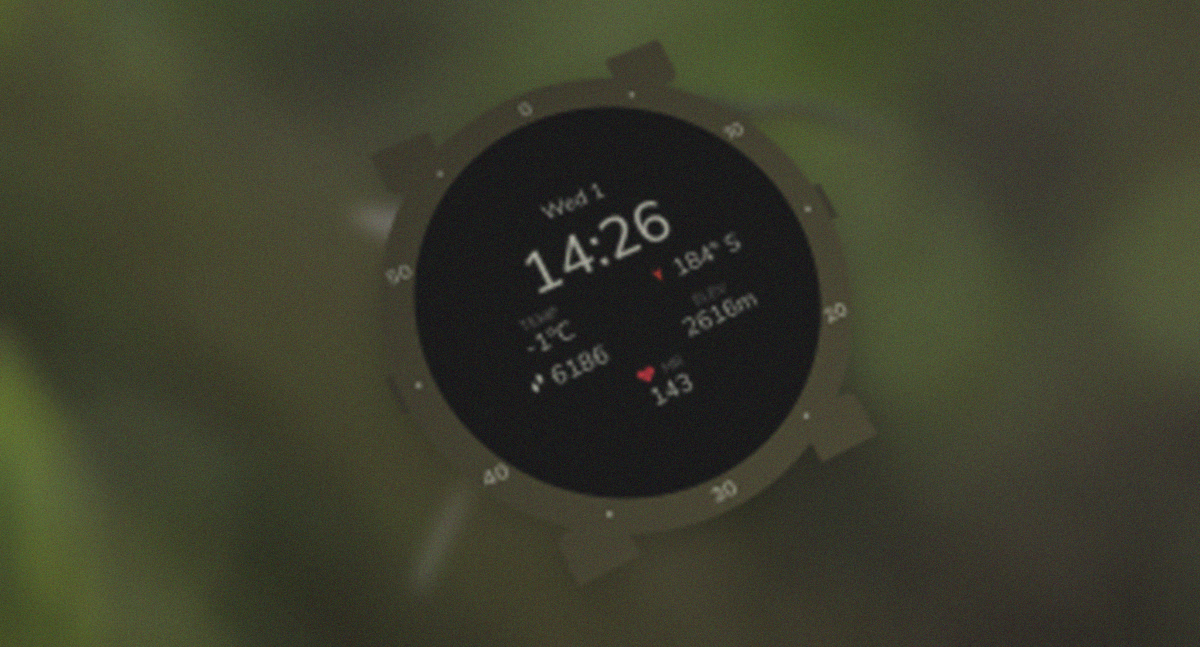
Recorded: h=14 m=26
